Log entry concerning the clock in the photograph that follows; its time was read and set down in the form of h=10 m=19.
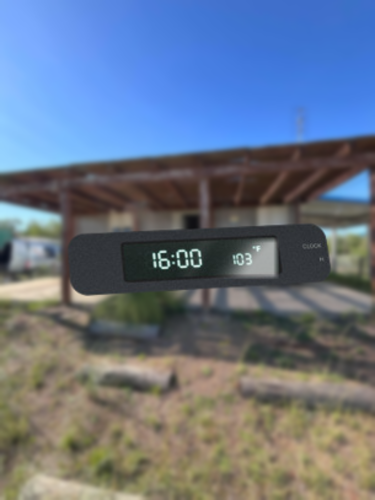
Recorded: h=16 m=0
